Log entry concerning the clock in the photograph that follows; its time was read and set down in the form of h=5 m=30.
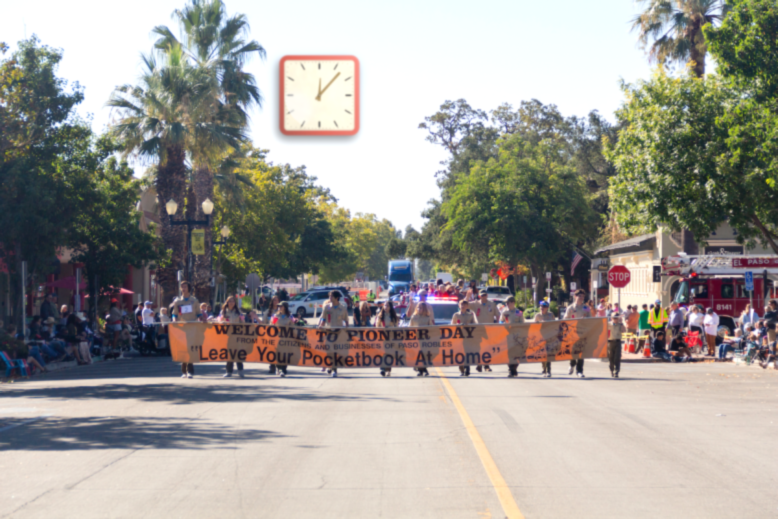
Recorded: h=12 m=7
